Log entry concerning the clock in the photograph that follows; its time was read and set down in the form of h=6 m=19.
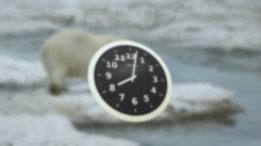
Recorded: h=8 m=2
